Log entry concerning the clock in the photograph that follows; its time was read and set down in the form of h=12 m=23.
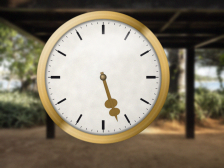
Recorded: h=5 m=27
